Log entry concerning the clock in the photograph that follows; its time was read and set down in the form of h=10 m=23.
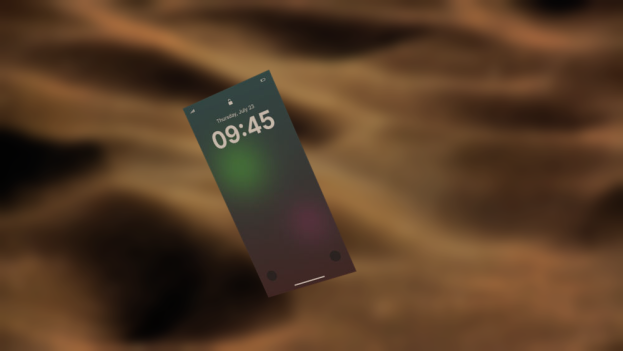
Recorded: h=9 m=45
